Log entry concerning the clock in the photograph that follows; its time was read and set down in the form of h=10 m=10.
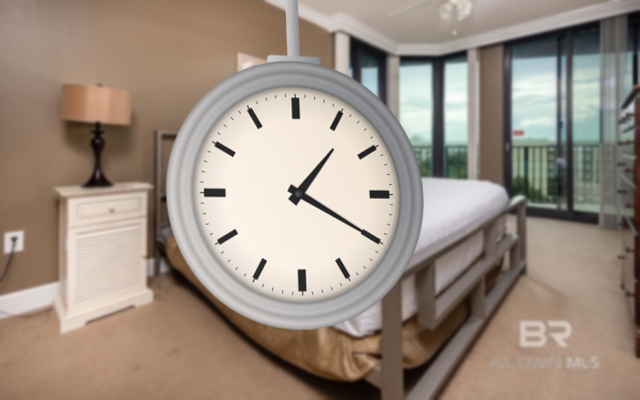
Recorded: h=1 m=20
